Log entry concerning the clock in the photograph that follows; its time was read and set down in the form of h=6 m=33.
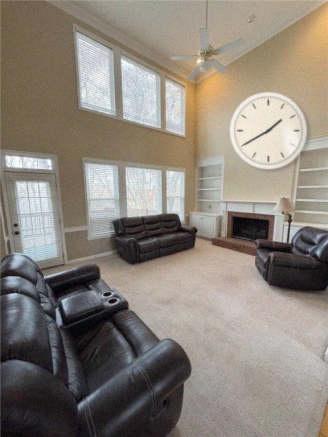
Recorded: h=1 m=40
